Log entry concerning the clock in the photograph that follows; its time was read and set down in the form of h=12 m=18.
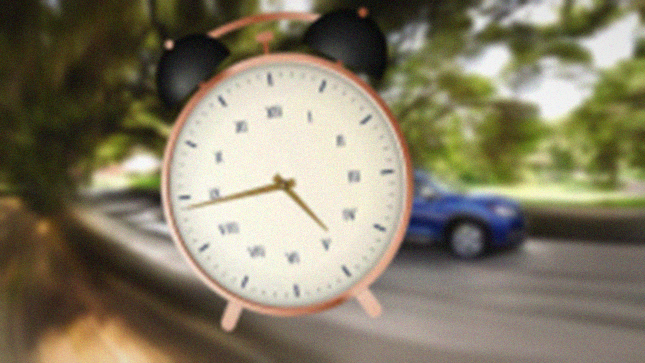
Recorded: h=4 m=44
